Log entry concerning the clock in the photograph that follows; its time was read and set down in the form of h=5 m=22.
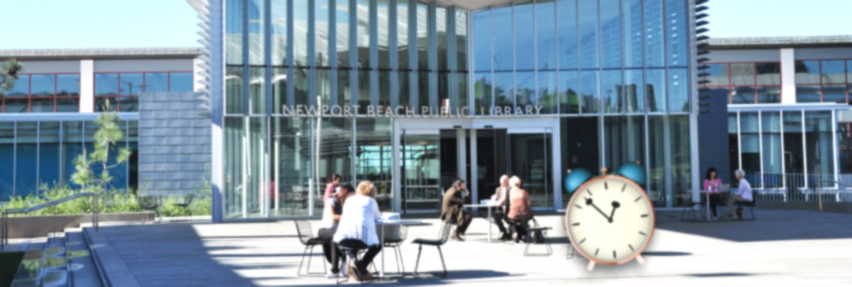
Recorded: h=12 m=53
